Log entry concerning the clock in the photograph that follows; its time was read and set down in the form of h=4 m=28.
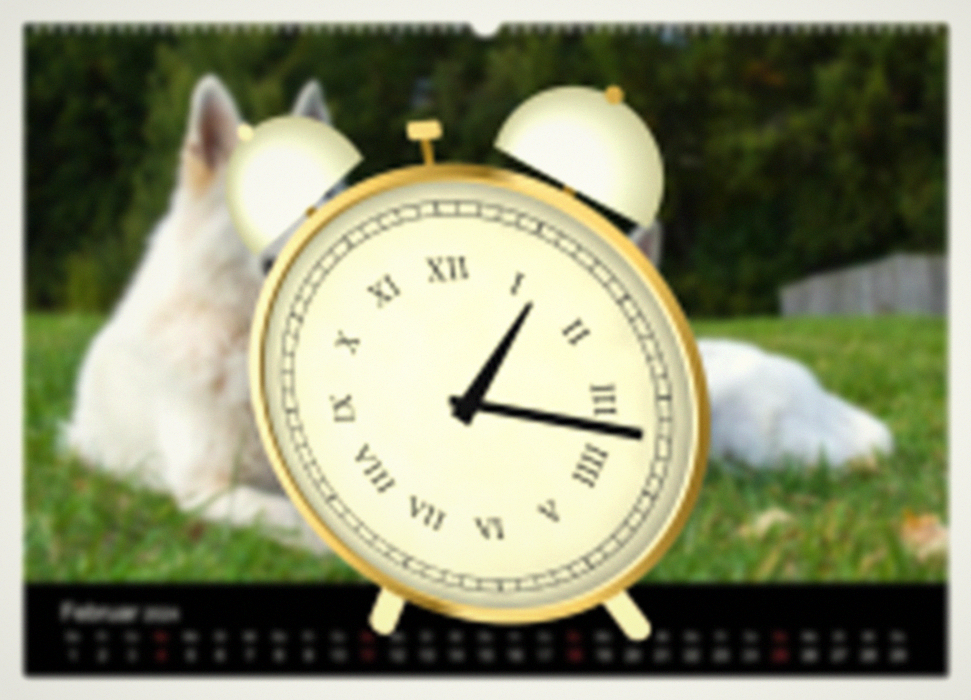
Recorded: h=1 m=17
